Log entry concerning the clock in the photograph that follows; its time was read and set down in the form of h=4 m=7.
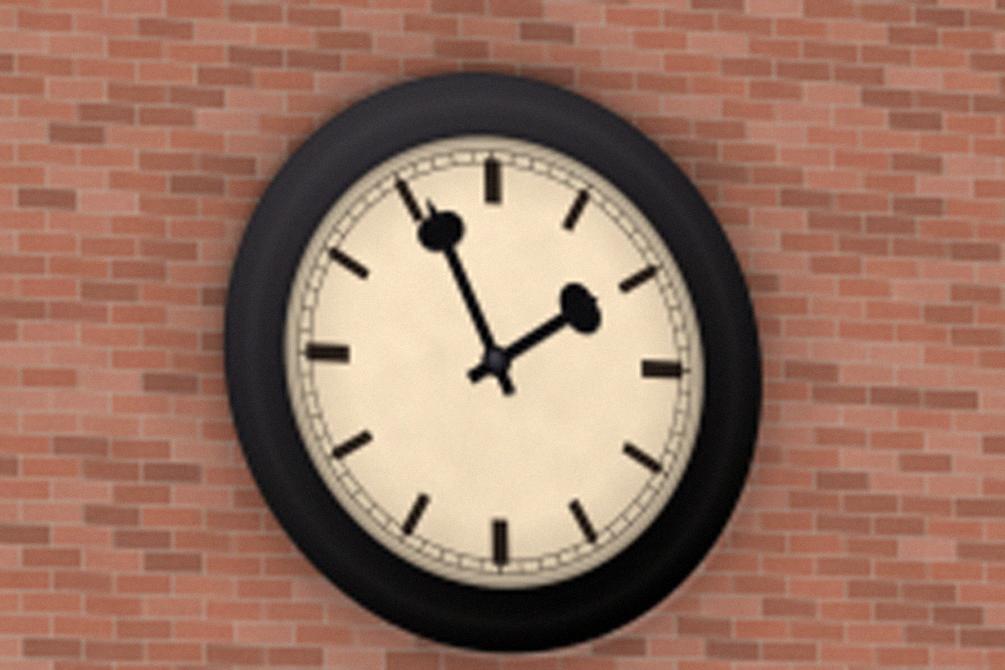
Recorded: h=1 m=56
